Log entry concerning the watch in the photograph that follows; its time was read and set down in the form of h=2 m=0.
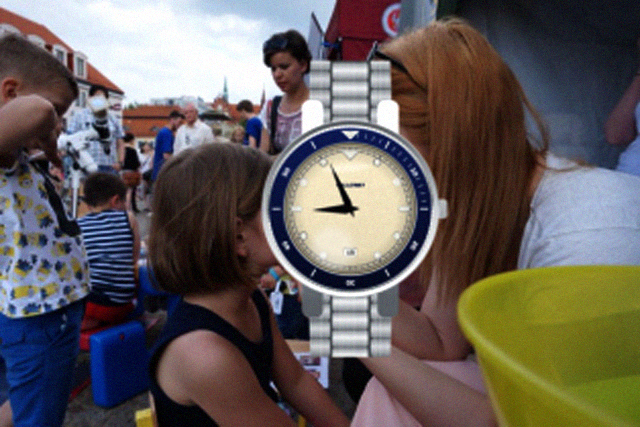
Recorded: h=8 m=56
